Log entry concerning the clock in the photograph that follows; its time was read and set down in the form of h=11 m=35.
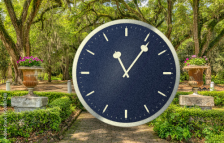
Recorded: h=11 m=6
